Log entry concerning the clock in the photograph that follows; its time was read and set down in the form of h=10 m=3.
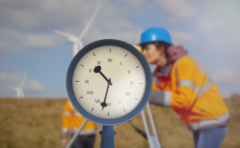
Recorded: h=10 m=32
